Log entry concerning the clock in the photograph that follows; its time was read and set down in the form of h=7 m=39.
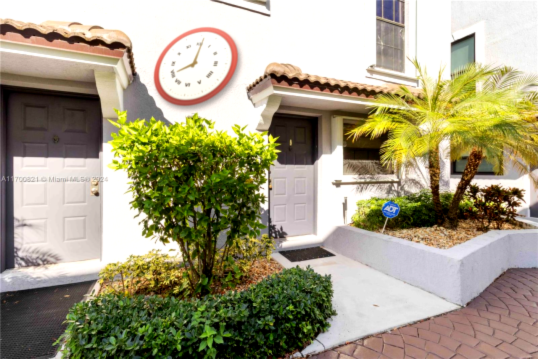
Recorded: h=8 m=1
